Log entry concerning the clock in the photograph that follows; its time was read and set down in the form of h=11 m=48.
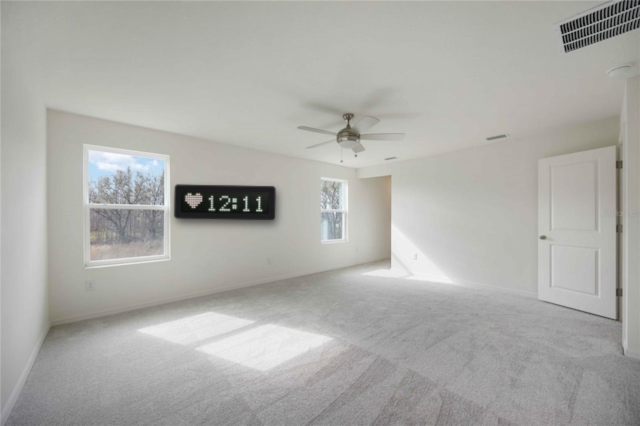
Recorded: h=12 m=11
